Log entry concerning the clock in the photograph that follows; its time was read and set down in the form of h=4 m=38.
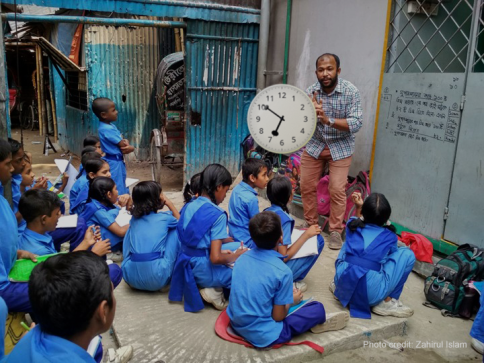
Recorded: h=6 m=51
